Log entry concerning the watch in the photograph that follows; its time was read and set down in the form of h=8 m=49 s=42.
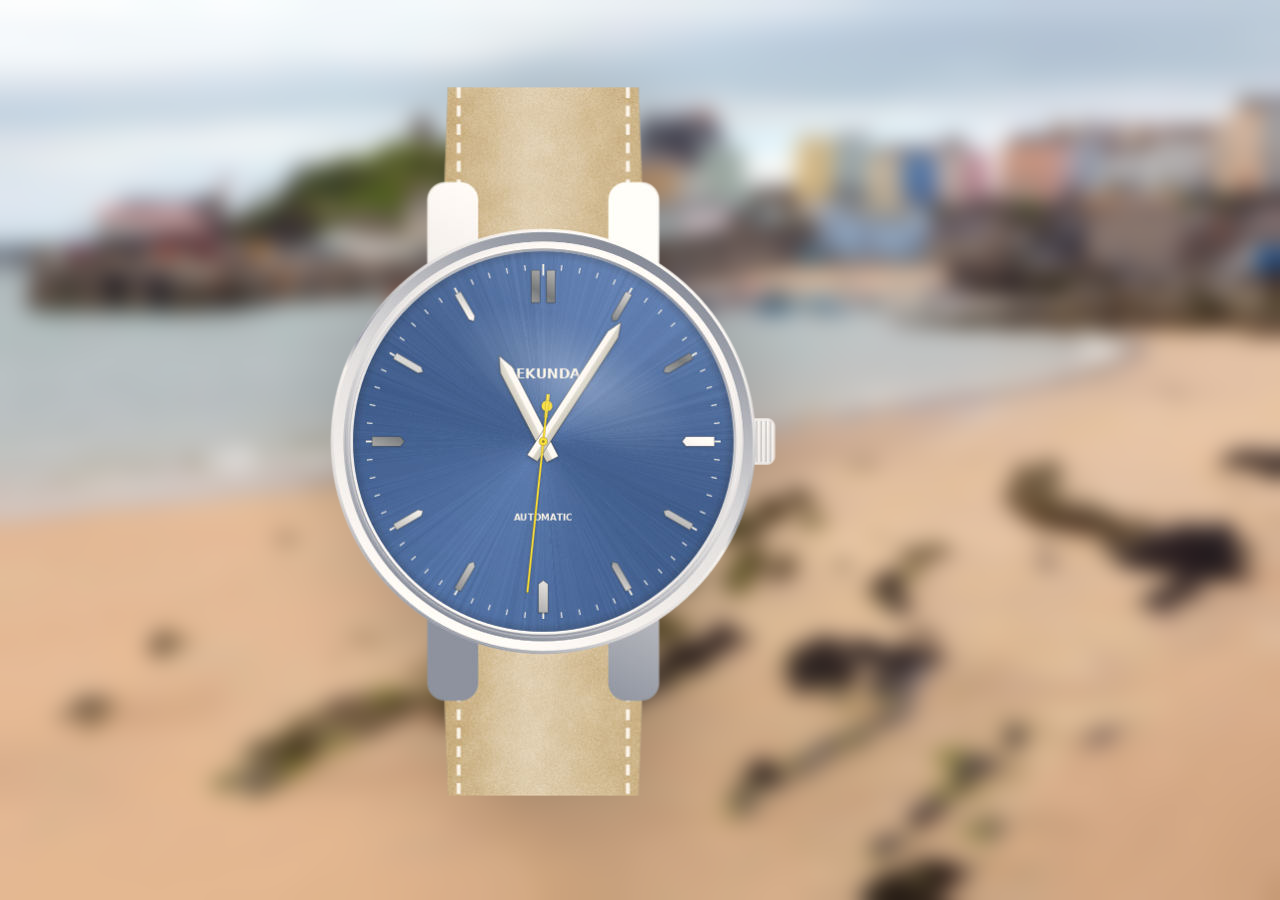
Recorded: h=11 m=5 s=31
